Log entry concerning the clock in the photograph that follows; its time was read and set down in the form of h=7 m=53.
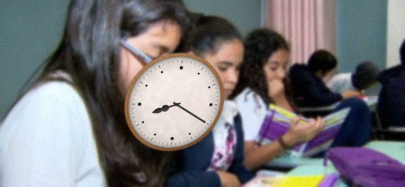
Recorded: h=8 m=20
